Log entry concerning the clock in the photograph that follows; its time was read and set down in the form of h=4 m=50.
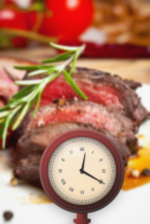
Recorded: h=12 m=20
